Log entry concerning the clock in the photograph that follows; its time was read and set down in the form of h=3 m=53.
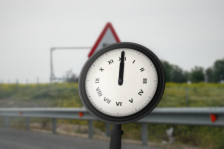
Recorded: h=12 m=0
